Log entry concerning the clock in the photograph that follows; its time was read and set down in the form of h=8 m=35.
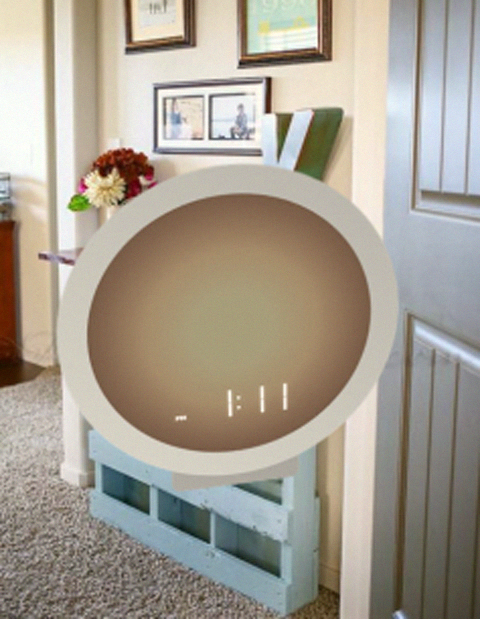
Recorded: h=1 m=11
